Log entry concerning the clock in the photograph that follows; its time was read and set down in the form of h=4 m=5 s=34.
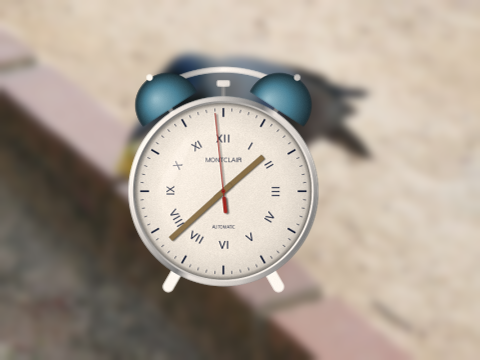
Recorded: h=1 m=37 s=59
